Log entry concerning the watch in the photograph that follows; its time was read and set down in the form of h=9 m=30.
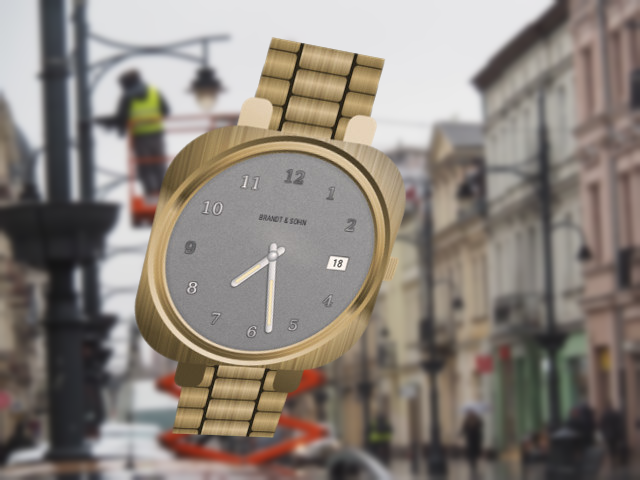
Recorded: h=7 m=28
